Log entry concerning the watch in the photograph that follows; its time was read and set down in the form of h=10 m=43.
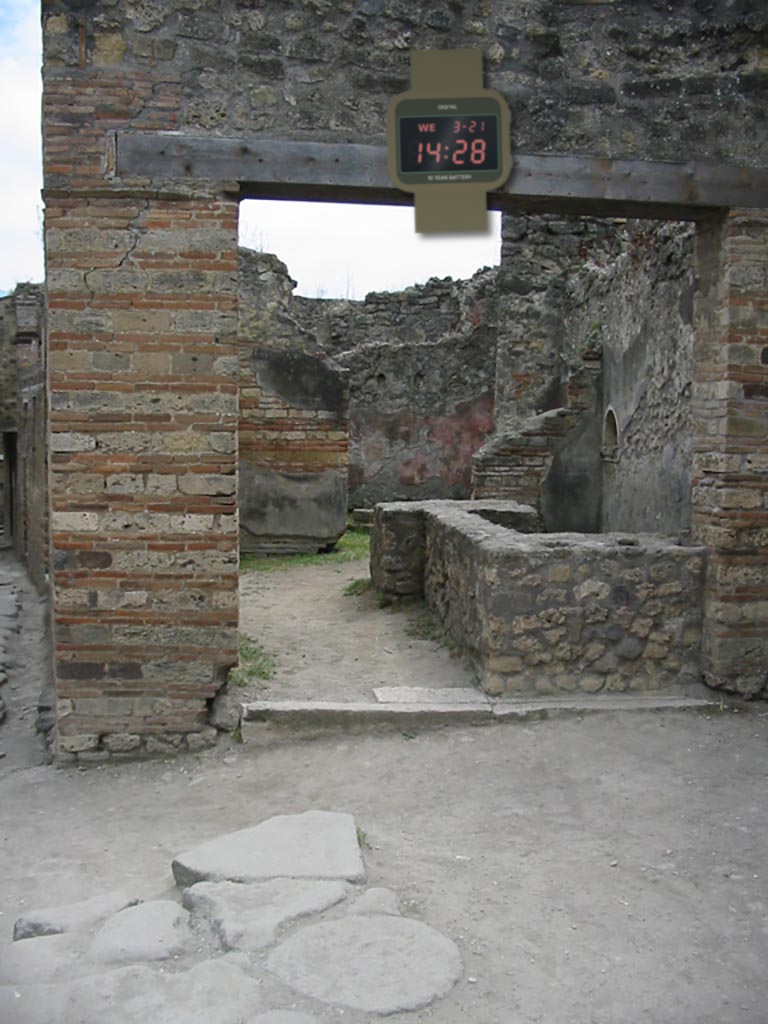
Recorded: h=14 m=28
